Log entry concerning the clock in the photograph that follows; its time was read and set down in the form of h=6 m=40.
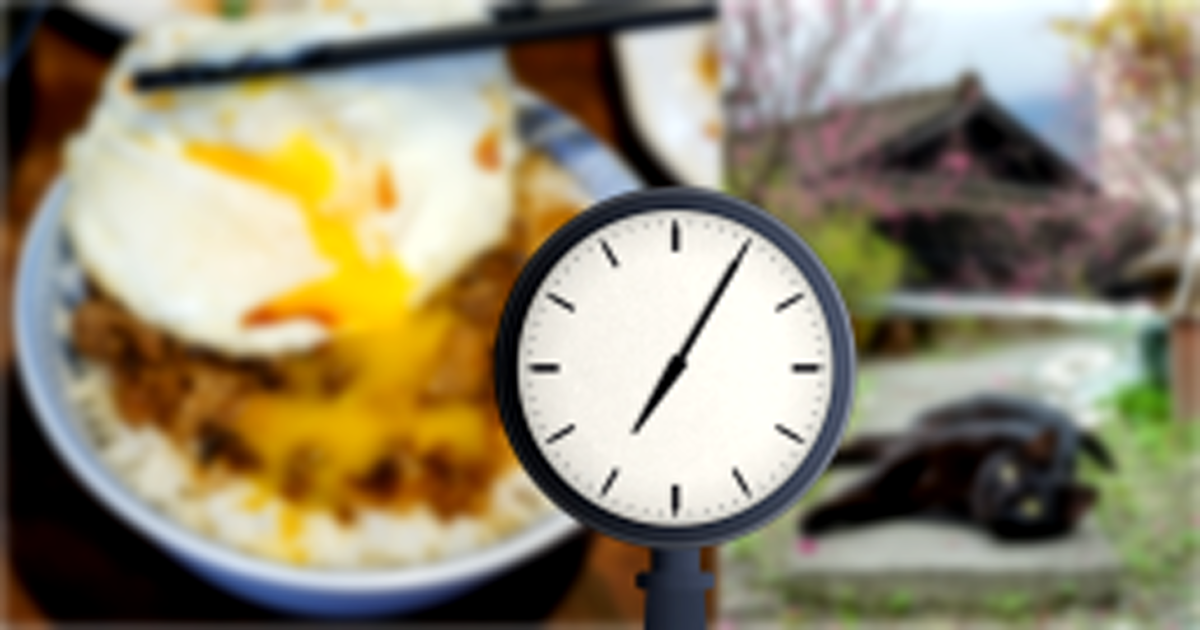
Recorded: h=7 m=5
